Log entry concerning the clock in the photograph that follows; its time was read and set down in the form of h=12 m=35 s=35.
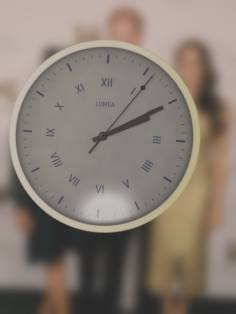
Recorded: h=2 m=10 s=6
